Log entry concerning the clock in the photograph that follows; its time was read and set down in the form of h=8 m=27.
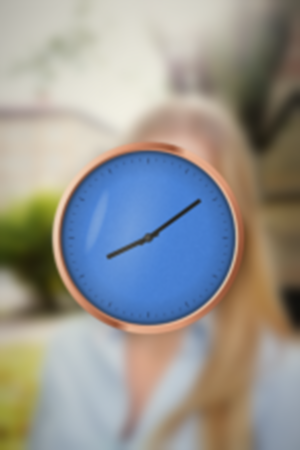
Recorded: h=8 m=9
